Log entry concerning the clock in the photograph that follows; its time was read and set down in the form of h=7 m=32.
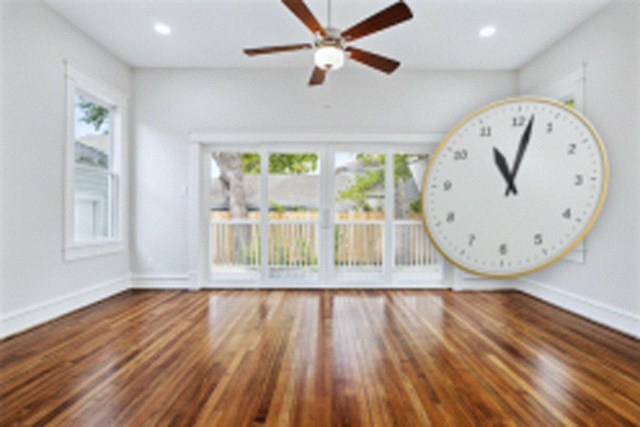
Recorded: h=11 m=2
